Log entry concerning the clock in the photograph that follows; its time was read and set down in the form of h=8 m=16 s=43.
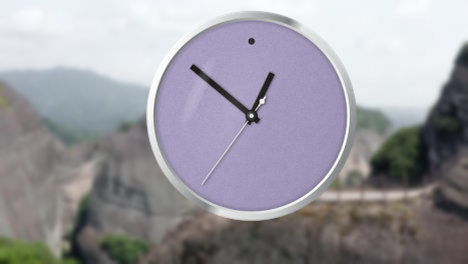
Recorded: h=12 m=51 s=36
